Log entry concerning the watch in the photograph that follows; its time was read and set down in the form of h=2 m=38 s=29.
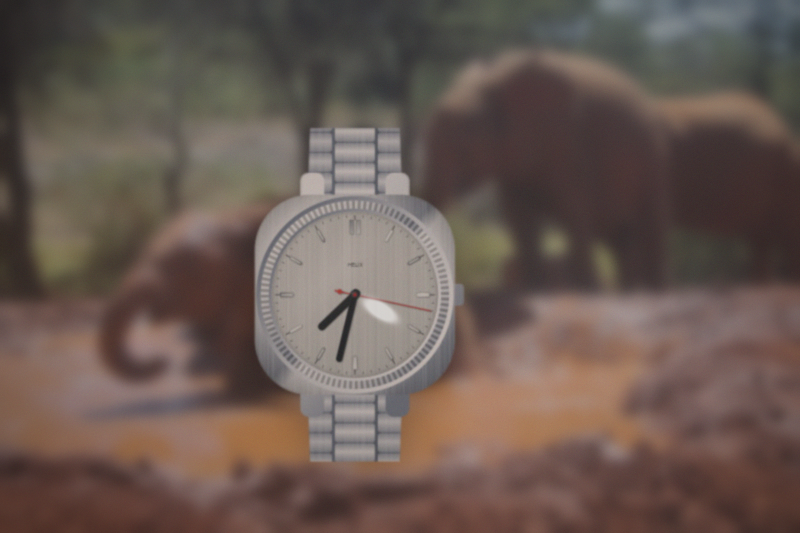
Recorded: h=7 m=32 s=17
